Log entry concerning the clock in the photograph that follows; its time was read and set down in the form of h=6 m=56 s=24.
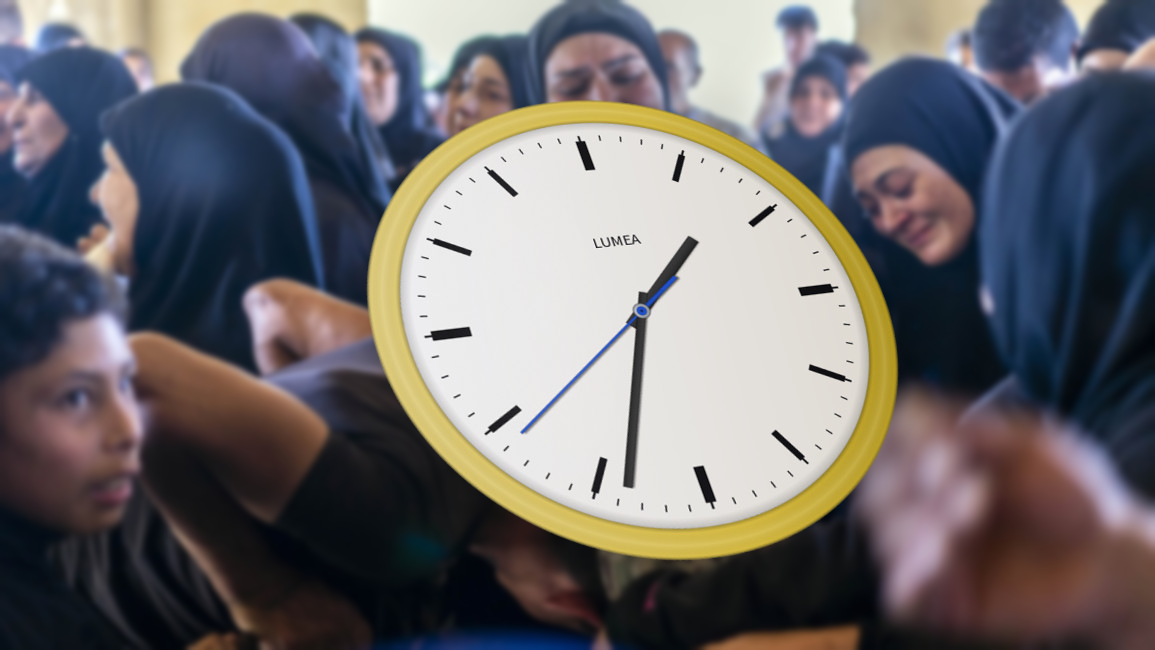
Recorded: h=1 m=33 s=39
